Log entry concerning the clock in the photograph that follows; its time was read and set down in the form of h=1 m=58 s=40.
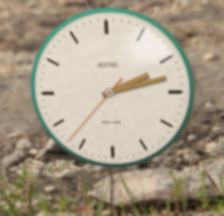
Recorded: h=2 m=12 s=37
